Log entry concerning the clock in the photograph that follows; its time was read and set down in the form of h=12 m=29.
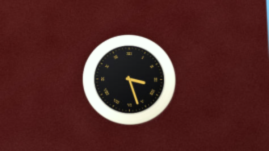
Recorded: h=3 m=27
